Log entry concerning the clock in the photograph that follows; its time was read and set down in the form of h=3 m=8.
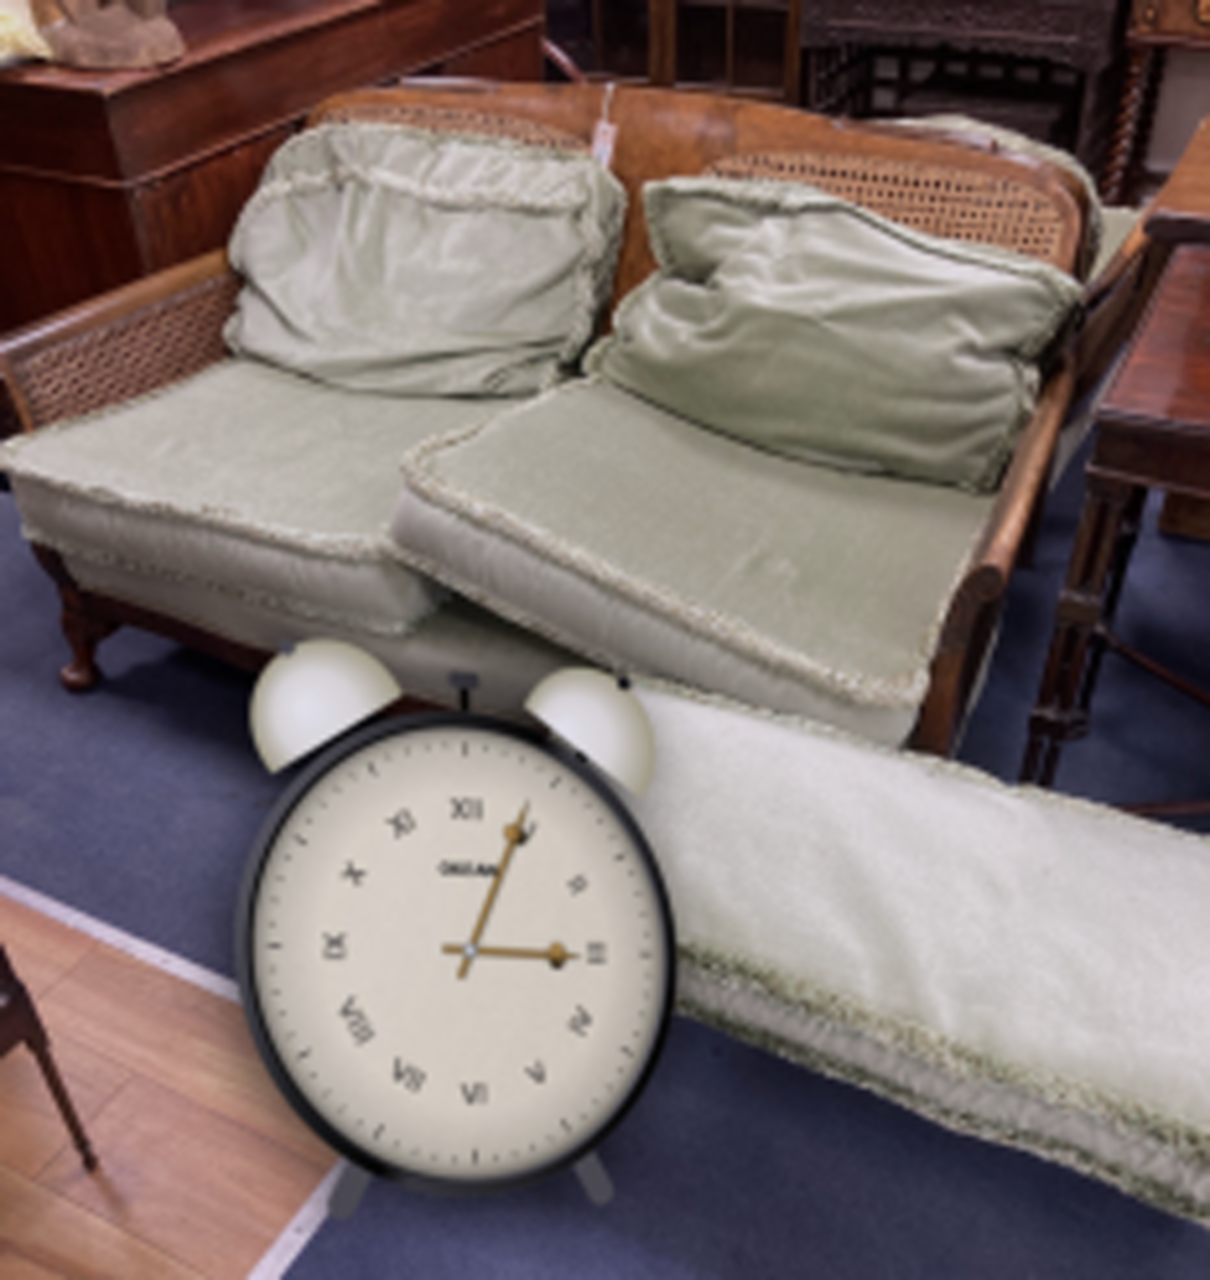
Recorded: h=3 m=4
